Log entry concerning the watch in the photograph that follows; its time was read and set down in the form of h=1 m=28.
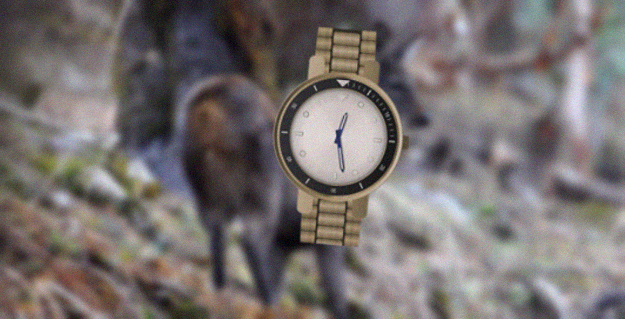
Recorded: h=12 m=28
